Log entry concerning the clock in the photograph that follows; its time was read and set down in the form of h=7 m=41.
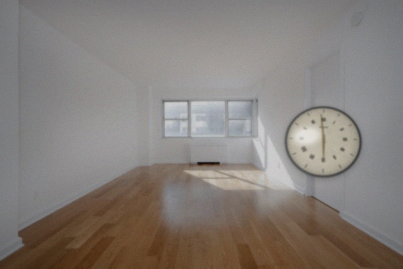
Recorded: h=5 m=59
